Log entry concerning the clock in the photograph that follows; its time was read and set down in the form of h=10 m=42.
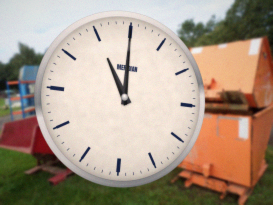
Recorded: h=11 m=0
